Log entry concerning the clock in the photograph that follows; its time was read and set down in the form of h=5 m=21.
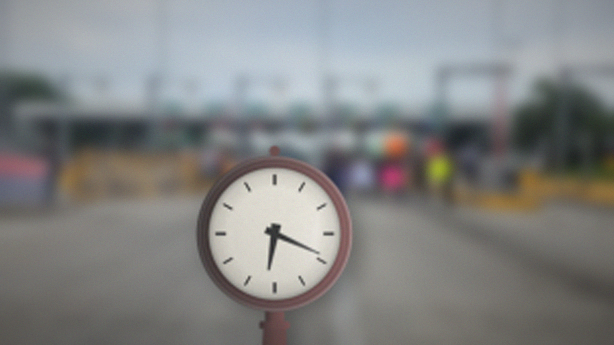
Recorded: h=6 m=19
